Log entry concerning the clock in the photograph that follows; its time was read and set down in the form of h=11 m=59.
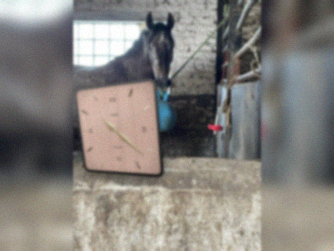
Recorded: h=10 m=22
